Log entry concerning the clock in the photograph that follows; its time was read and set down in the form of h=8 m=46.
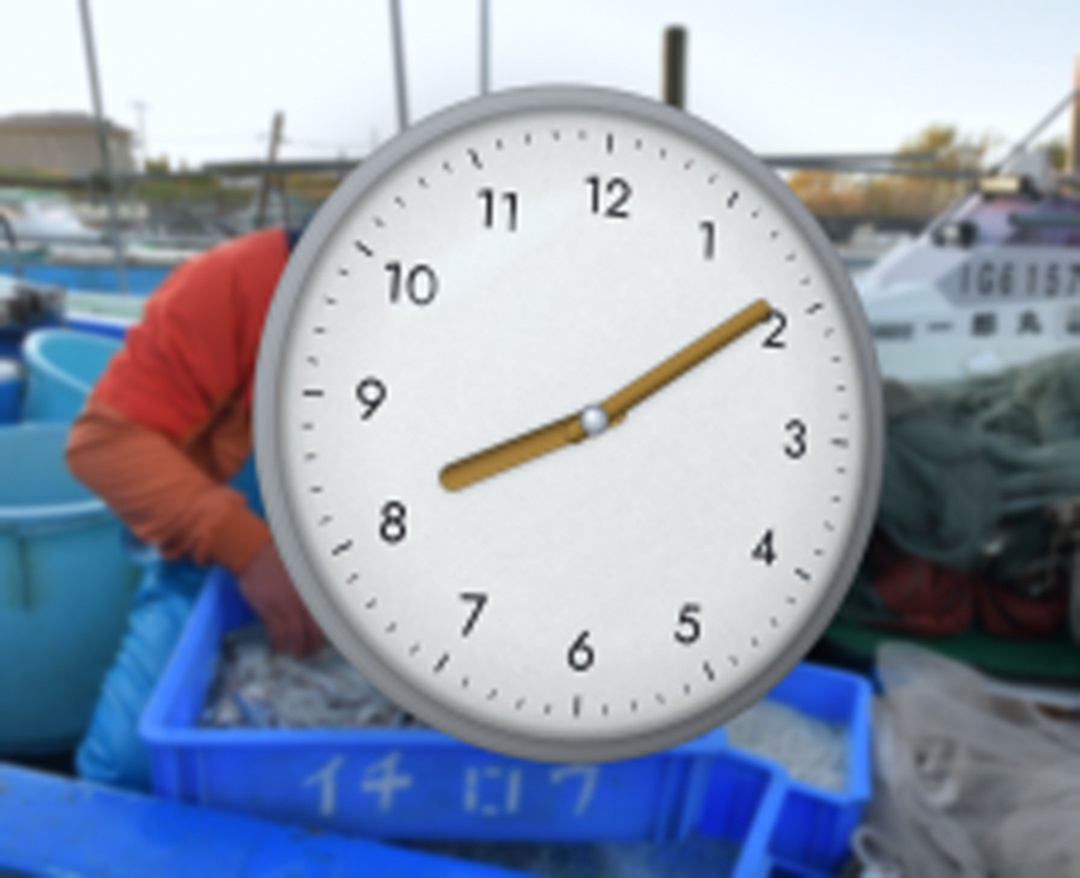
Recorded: h=8 m=9
